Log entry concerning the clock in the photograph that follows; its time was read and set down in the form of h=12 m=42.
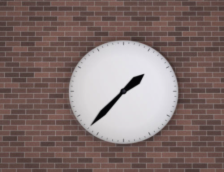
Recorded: h=1 m=37
